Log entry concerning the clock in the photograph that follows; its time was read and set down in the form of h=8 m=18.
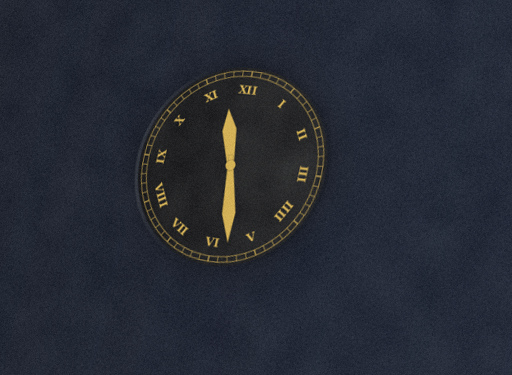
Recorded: h=11 m=28
